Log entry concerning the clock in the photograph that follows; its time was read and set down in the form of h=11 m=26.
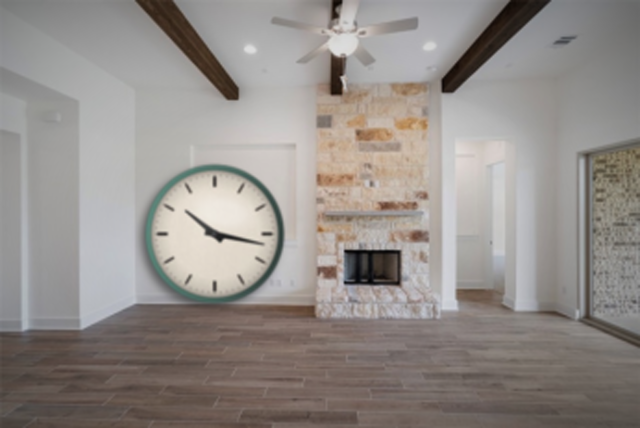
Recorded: h=10 m=17
